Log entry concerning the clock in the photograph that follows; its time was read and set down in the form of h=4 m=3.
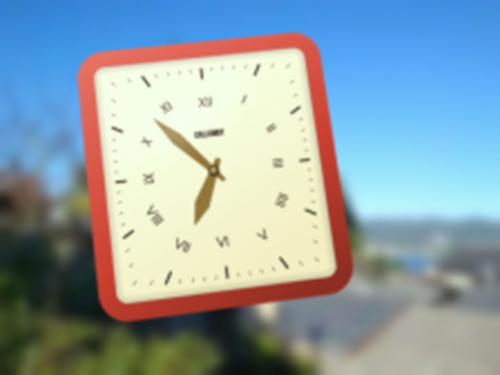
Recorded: h=6 m=53
